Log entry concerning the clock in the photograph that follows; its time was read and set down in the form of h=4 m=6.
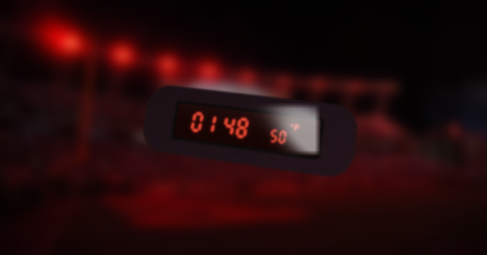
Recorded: h=1 m=48
